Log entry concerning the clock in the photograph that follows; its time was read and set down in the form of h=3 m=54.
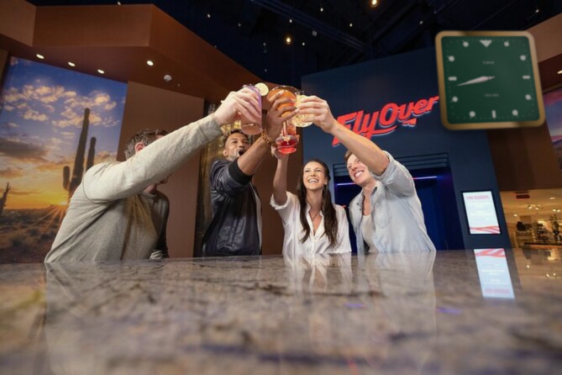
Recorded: h=8 m=43
